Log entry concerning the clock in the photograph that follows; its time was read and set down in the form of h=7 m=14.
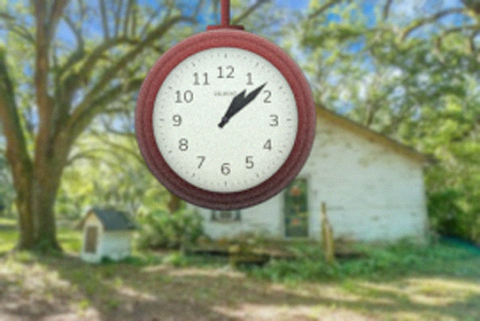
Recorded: h=1 m=8
